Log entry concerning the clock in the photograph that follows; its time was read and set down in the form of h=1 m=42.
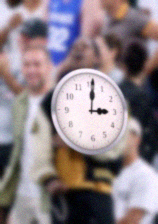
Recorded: h=3 m=1
